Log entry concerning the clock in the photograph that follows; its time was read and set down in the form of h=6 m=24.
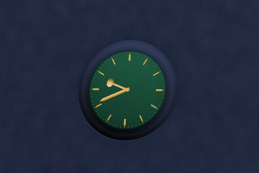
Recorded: h=9 m=41
